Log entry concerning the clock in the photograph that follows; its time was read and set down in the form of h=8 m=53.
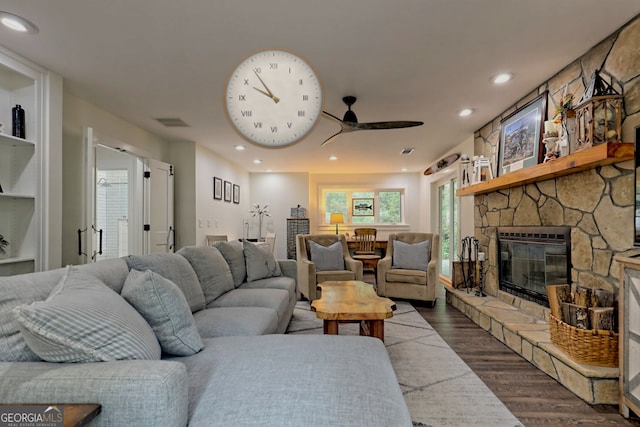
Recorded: h=9 m=54
